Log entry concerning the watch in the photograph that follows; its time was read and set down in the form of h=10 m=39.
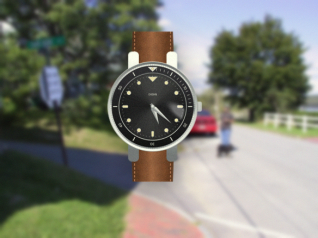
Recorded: h=5 m=22
